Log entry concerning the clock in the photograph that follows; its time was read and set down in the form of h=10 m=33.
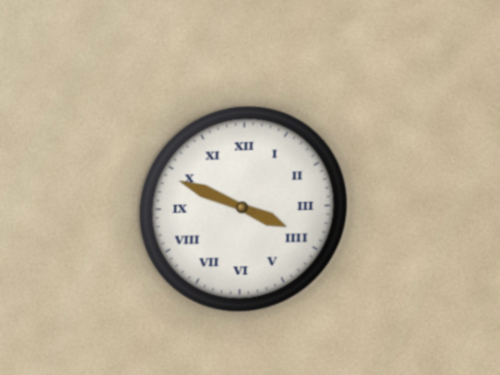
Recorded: h=3 m=49
